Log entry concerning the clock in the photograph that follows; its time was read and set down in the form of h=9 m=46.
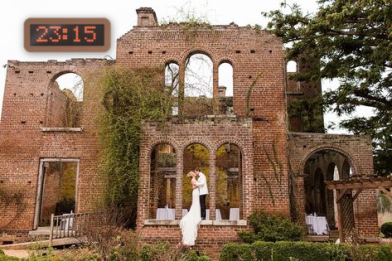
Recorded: h=23 m=15
